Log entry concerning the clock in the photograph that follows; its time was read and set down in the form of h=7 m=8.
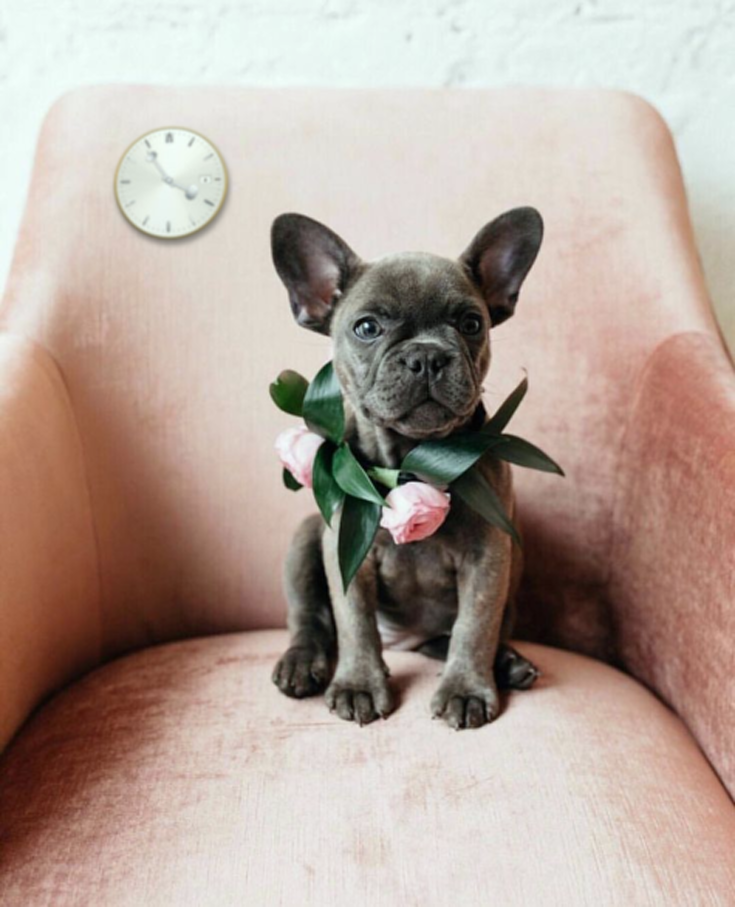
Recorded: h=3 m=54
